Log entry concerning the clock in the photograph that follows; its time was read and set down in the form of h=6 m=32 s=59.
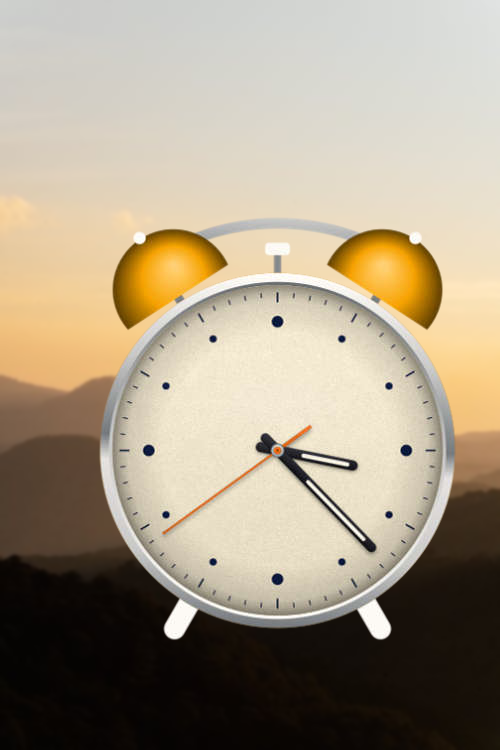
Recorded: h=3 m=22 s=39
